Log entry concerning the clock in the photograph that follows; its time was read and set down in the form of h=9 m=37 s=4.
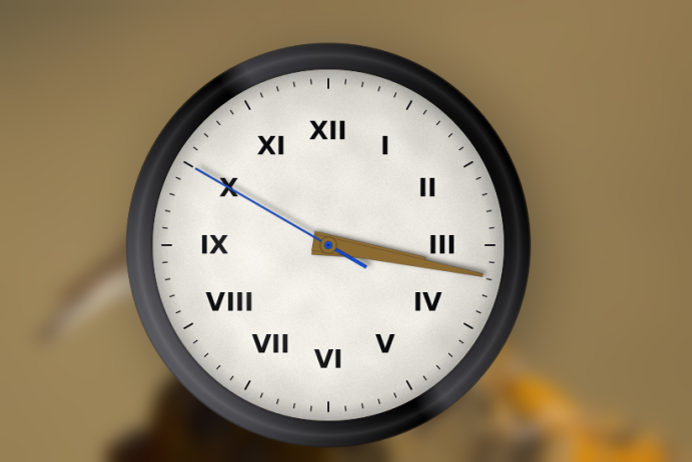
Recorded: h=3 m=16 s=50
